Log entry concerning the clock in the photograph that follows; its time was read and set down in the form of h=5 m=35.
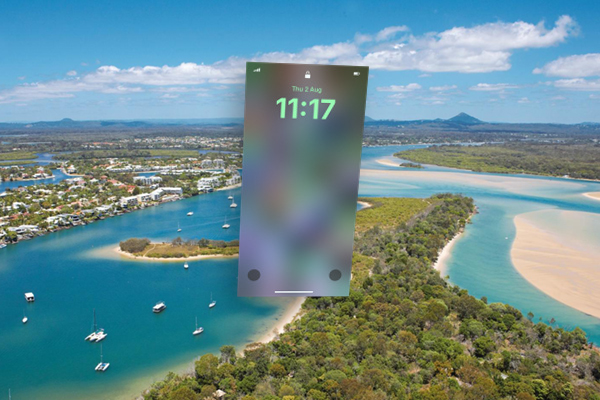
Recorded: h=11 m=17
